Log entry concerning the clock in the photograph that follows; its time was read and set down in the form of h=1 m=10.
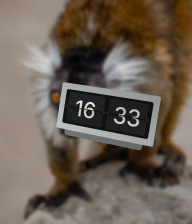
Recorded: h=16 m=33
